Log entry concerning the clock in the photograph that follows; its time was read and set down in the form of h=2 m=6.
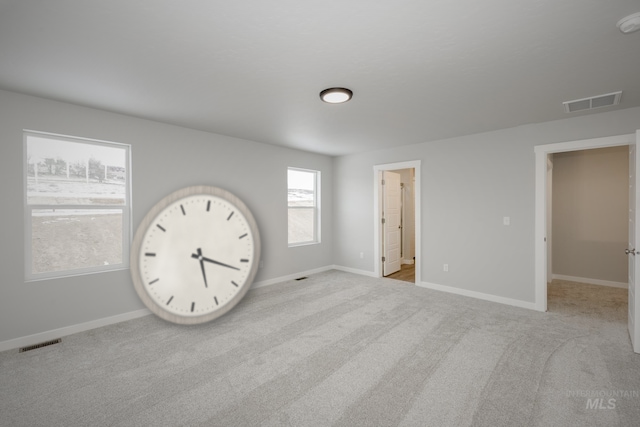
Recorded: h=5 m=17
